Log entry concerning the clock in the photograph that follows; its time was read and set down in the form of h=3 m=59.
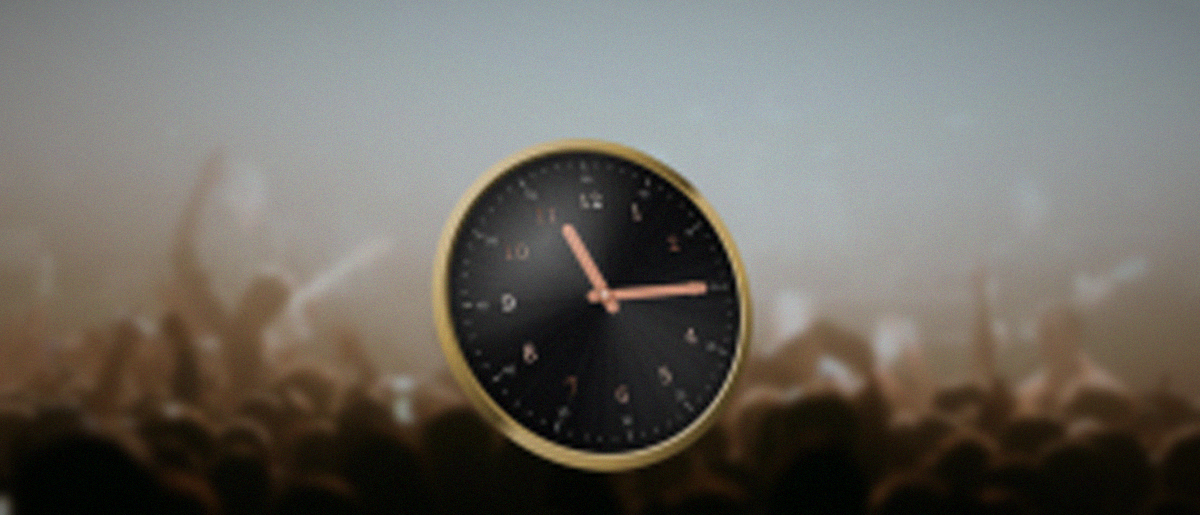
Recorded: h=11 m=15
